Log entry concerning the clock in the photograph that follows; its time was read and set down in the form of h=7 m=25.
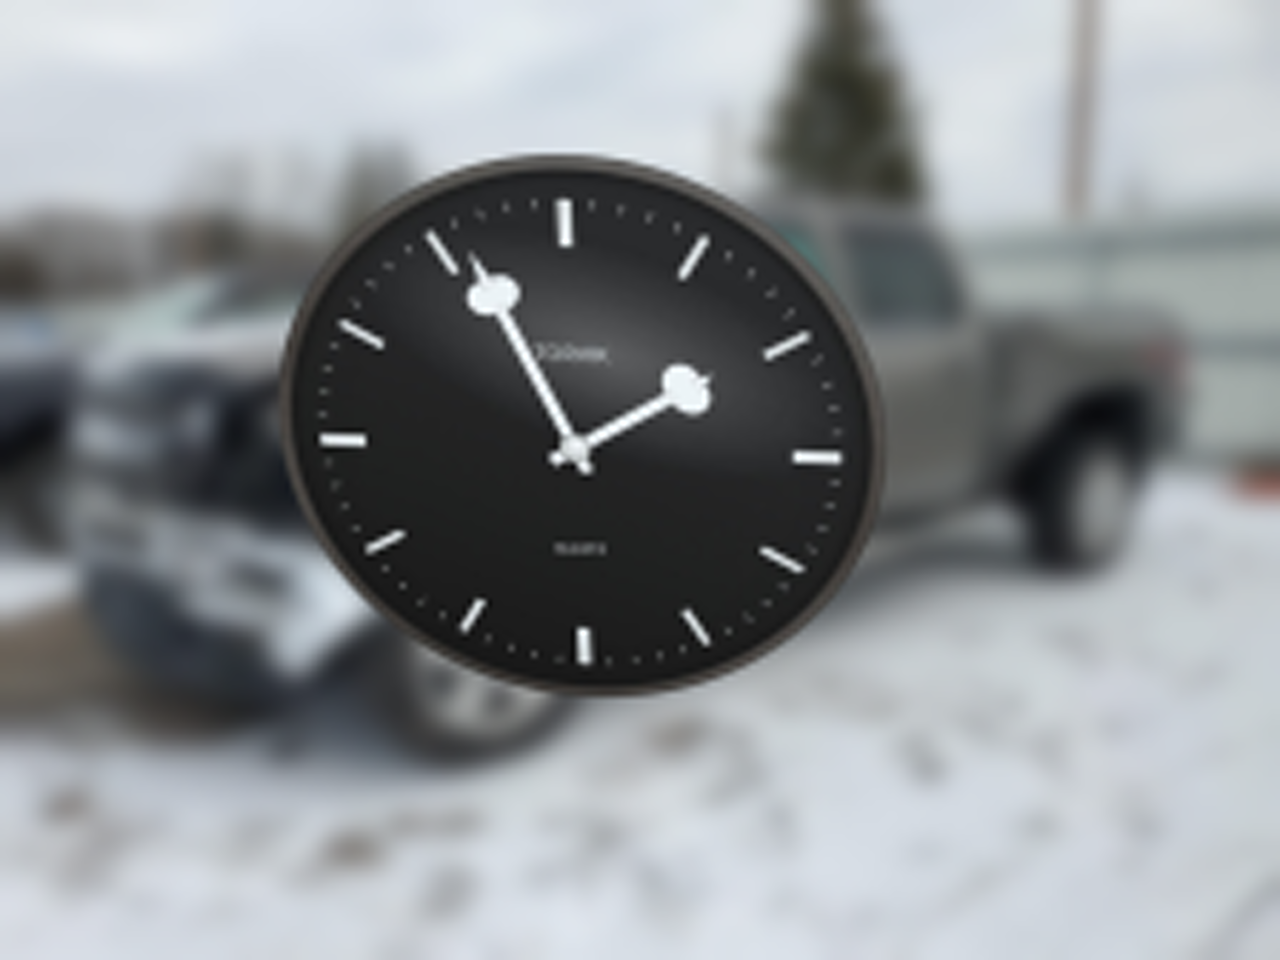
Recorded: h=1 m=56
